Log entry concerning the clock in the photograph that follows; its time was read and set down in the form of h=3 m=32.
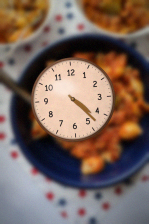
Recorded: h=4 m=23
